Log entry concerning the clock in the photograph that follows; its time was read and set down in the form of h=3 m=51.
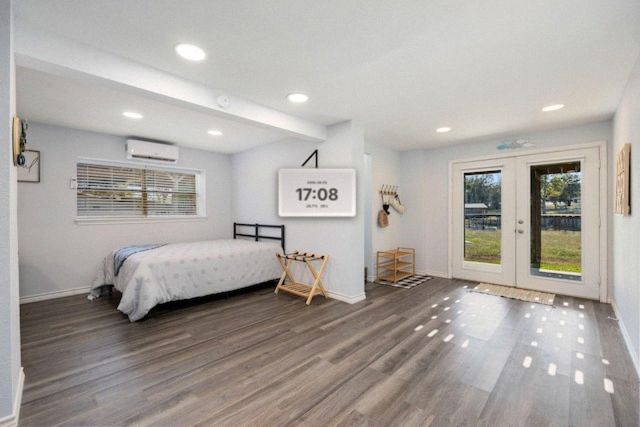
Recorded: h=17 m=8
